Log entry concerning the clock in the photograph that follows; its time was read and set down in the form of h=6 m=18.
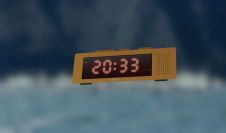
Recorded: h=20 m=33
